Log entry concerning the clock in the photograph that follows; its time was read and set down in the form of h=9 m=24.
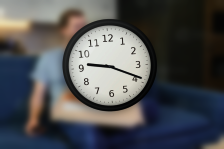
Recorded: h=9 m=19
